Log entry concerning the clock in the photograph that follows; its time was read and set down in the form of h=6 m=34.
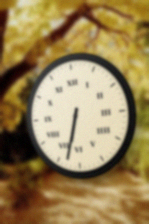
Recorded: h=6 m=33
